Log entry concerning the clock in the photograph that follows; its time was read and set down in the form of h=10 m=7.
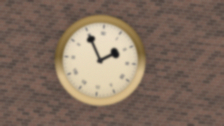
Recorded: h=1 m=55
